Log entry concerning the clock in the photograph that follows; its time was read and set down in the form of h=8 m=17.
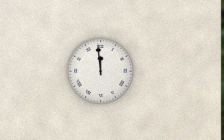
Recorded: h=11 m=59
